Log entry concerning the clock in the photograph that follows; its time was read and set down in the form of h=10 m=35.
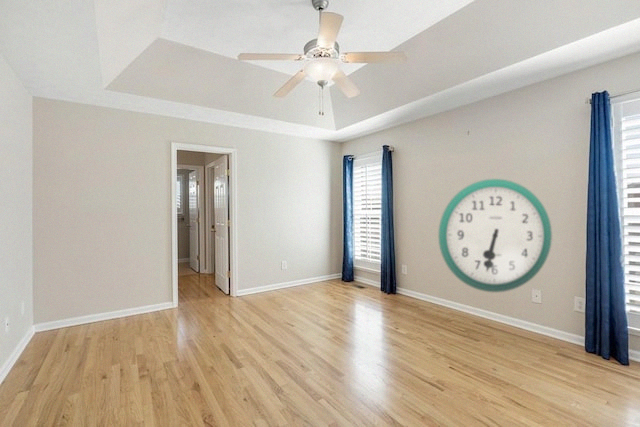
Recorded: h=6 m=32
